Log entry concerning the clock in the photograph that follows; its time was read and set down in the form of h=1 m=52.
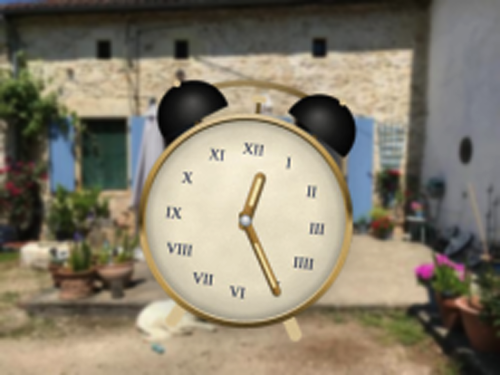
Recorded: h=12 m=25
